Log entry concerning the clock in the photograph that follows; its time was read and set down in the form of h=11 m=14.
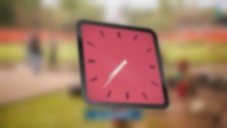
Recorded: h=7 m=37
